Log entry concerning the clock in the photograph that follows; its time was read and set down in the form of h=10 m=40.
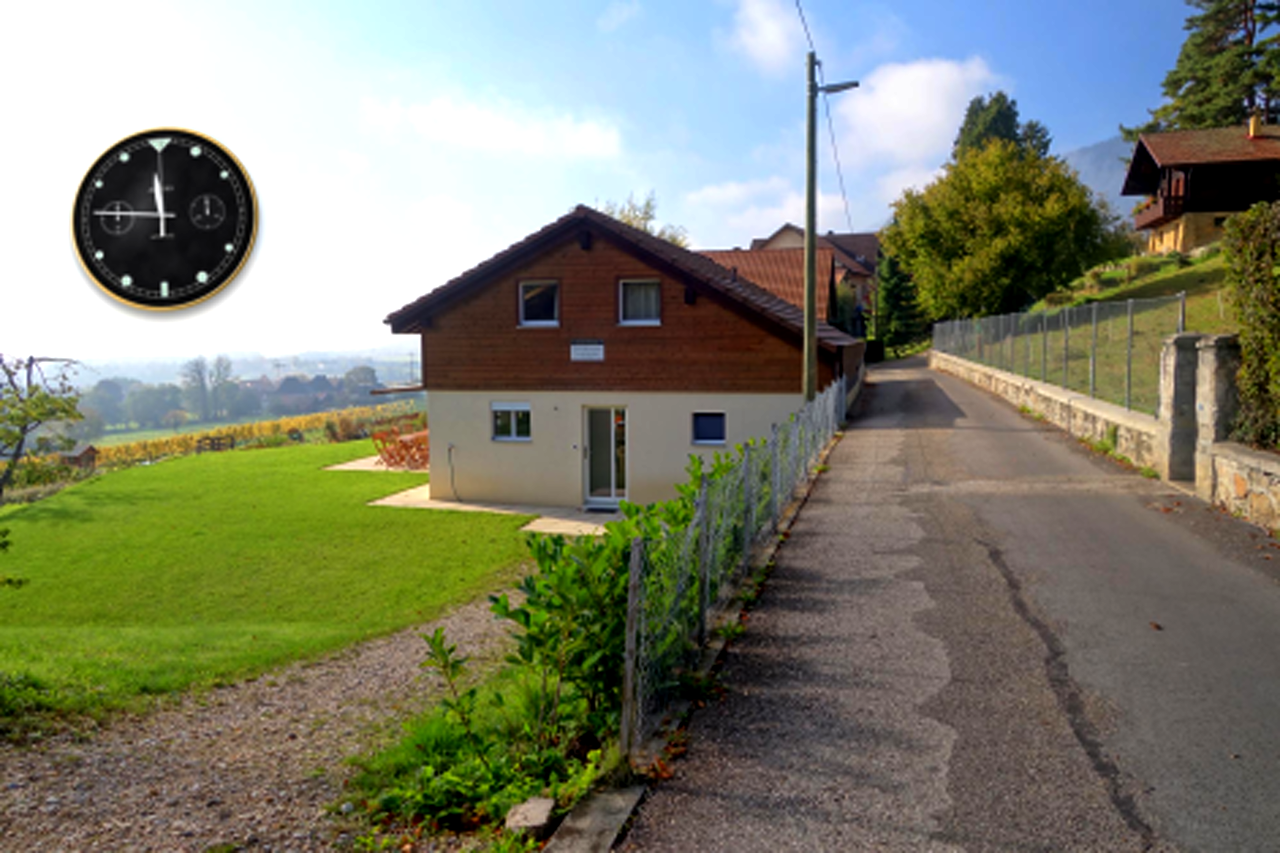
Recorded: h=11 m=46
